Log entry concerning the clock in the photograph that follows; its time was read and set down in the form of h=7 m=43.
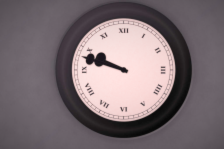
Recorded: h=9 m=48
